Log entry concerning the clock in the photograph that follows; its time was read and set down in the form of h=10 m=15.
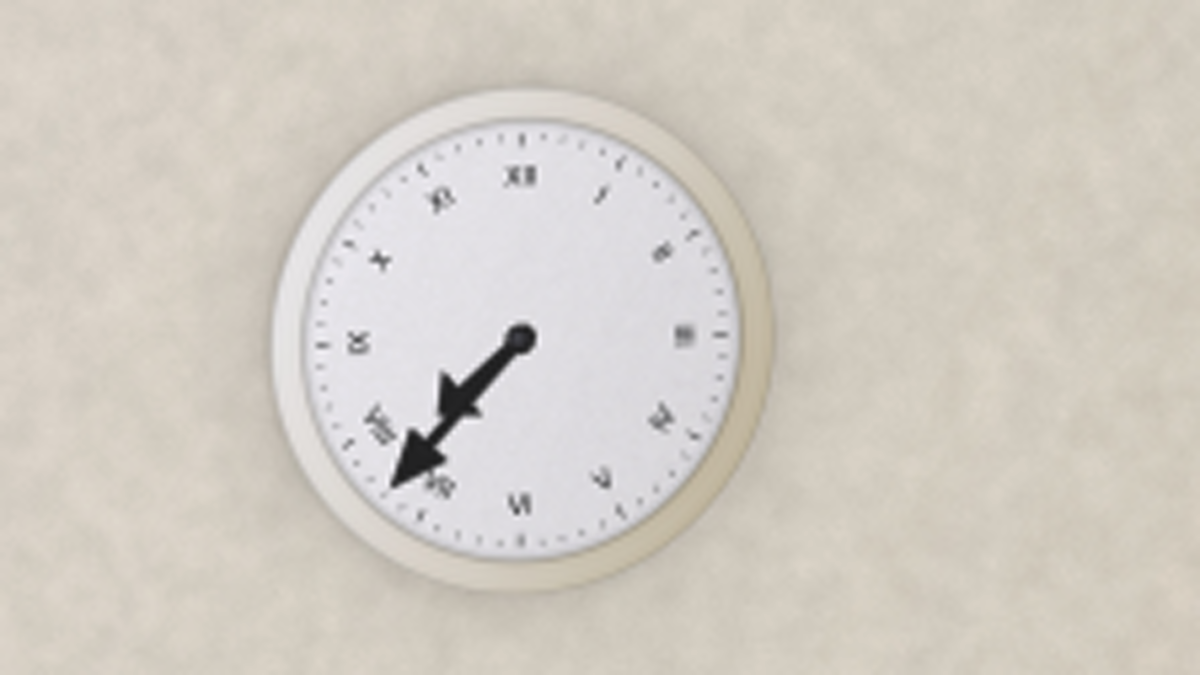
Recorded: h=7 m=37
